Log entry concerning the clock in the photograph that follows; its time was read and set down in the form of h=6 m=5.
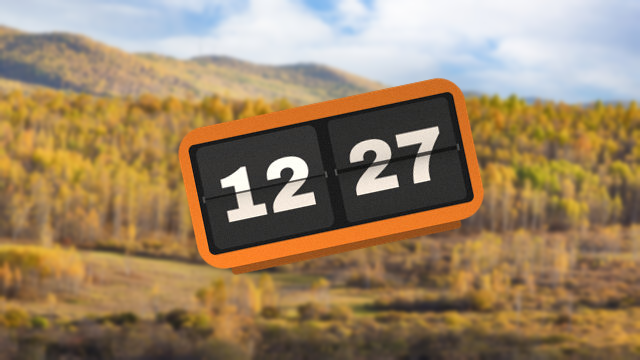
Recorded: h=12 m=27
